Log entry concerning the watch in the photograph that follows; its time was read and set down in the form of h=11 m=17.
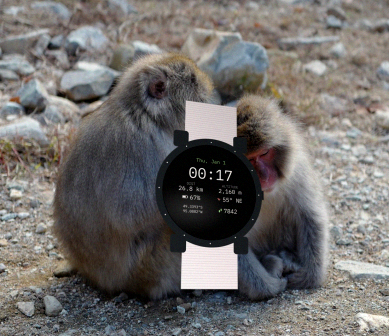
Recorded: h=0 m=17
